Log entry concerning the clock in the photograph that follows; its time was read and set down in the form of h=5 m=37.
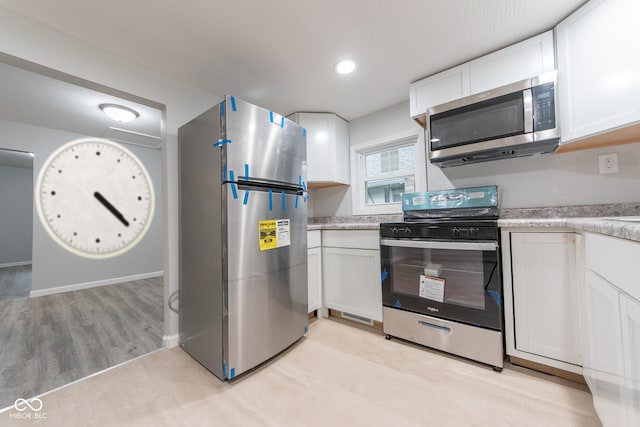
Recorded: h=4 m=22
